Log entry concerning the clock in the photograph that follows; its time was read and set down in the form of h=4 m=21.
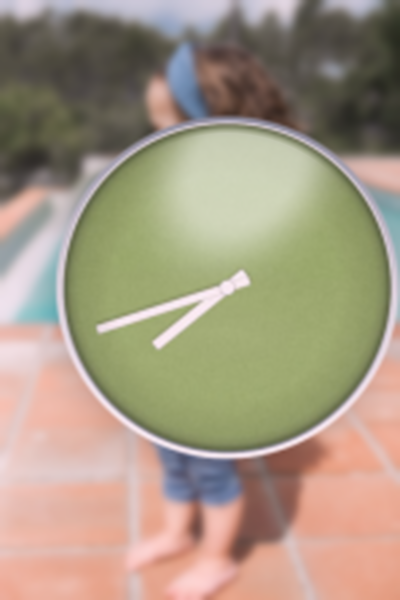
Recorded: h=7 m=42
